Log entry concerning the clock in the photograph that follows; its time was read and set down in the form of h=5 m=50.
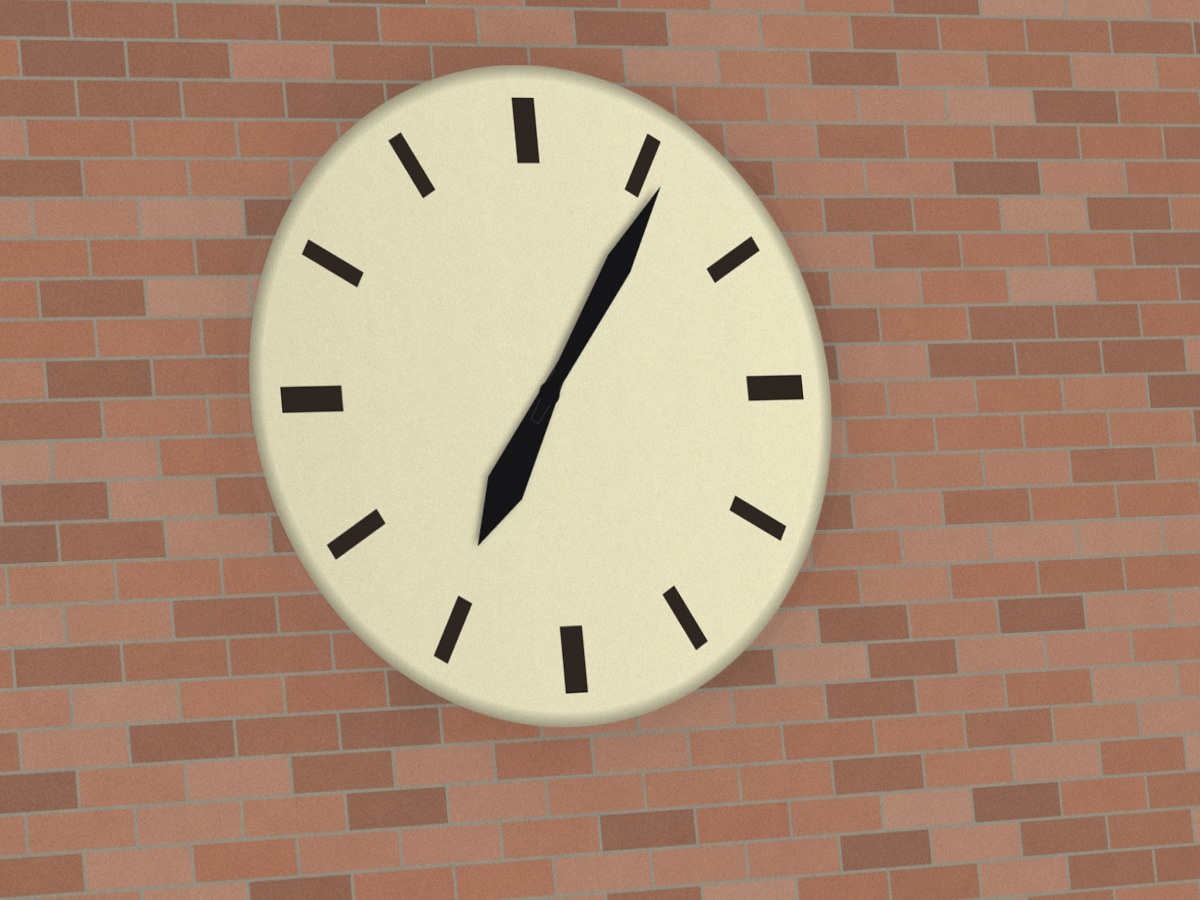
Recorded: h=7 m=6
